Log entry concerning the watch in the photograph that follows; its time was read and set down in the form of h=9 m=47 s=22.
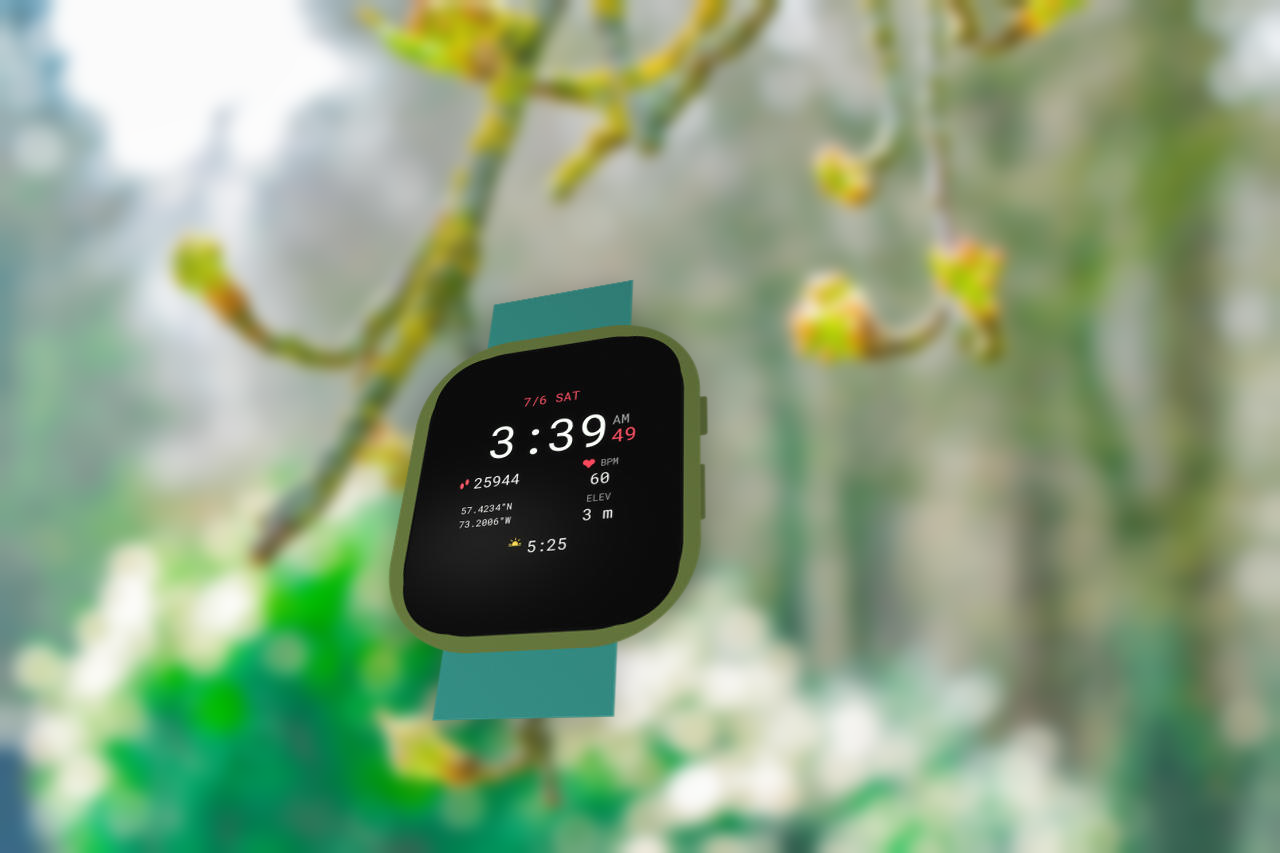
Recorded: h=3 m=39 s=49
